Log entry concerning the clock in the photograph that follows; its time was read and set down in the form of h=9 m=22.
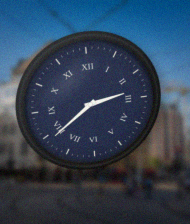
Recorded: h=2 m=39
